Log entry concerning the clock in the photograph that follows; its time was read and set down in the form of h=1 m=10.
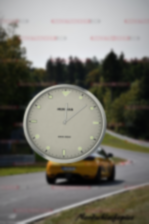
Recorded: h=12 m=8
